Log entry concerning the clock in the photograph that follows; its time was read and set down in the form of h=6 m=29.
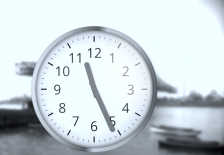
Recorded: h=11 m=26
